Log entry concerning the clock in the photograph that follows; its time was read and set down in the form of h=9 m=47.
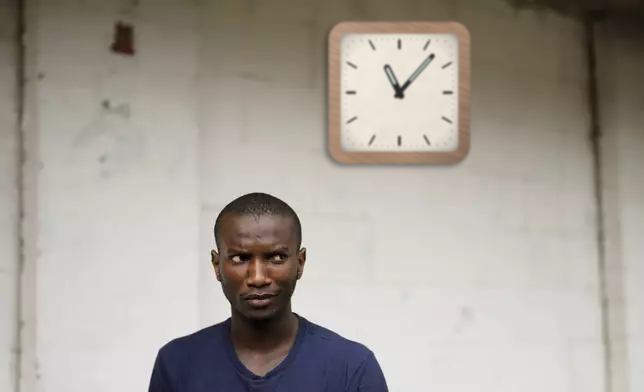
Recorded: h=11 m=7
